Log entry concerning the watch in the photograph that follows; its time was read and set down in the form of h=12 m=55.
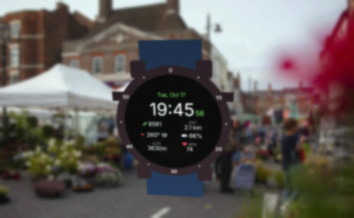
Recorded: h=19 m=45
